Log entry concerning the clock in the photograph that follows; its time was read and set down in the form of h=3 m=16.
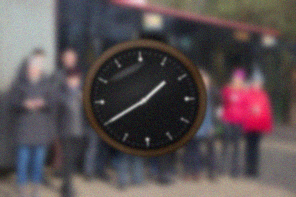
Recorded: h=1 m=40
